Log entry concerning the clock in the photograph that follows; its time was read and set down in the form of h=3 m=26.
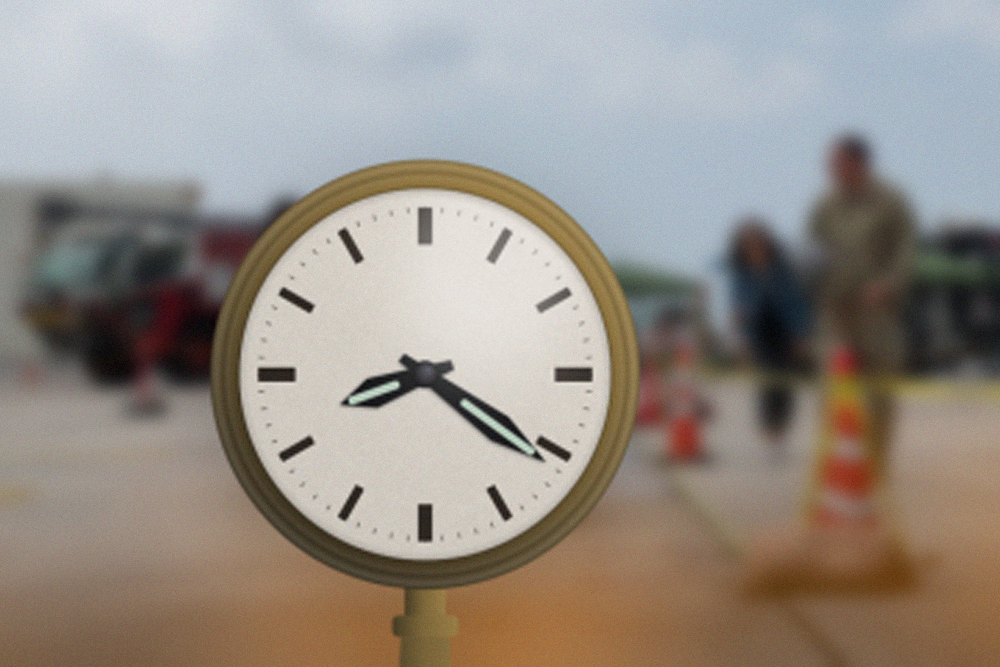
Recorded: h=8 m=21
